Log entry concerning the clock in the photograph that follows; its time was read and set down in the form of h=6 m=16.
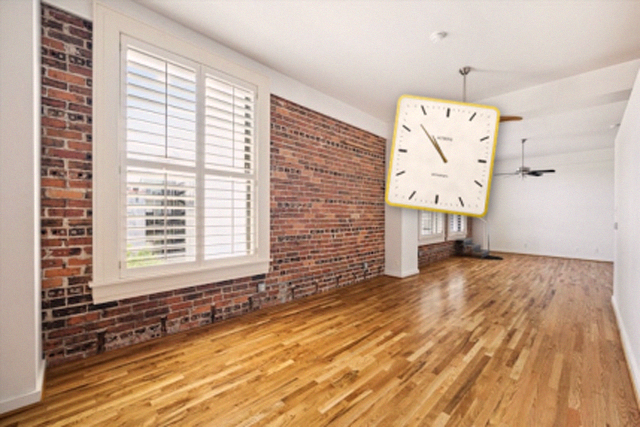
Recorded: h=10 m=53
